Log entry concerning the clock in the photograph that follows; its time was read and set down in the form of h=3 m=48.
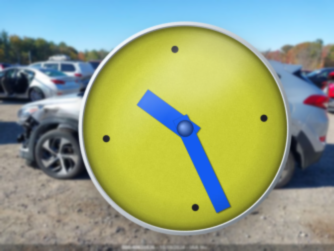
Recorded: h=10 m=27
